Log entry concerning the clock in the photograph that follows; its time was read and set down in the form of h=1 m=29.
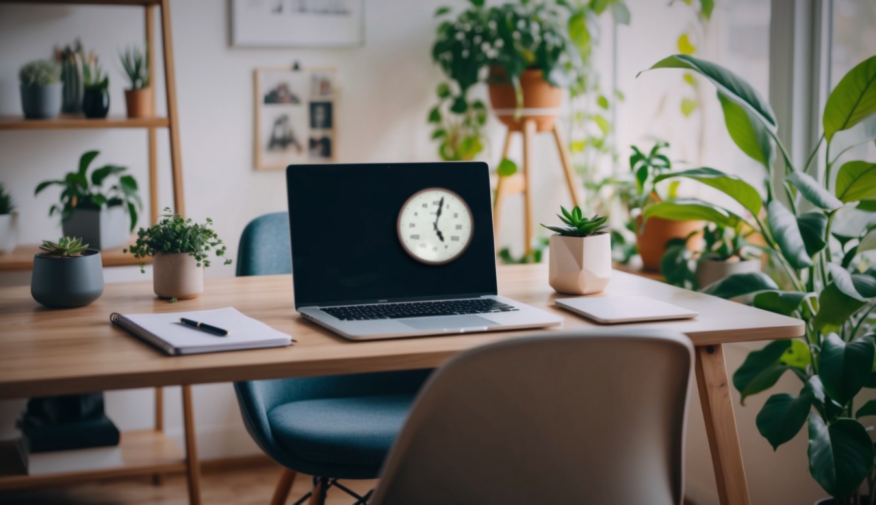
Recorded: h=5 m=2
